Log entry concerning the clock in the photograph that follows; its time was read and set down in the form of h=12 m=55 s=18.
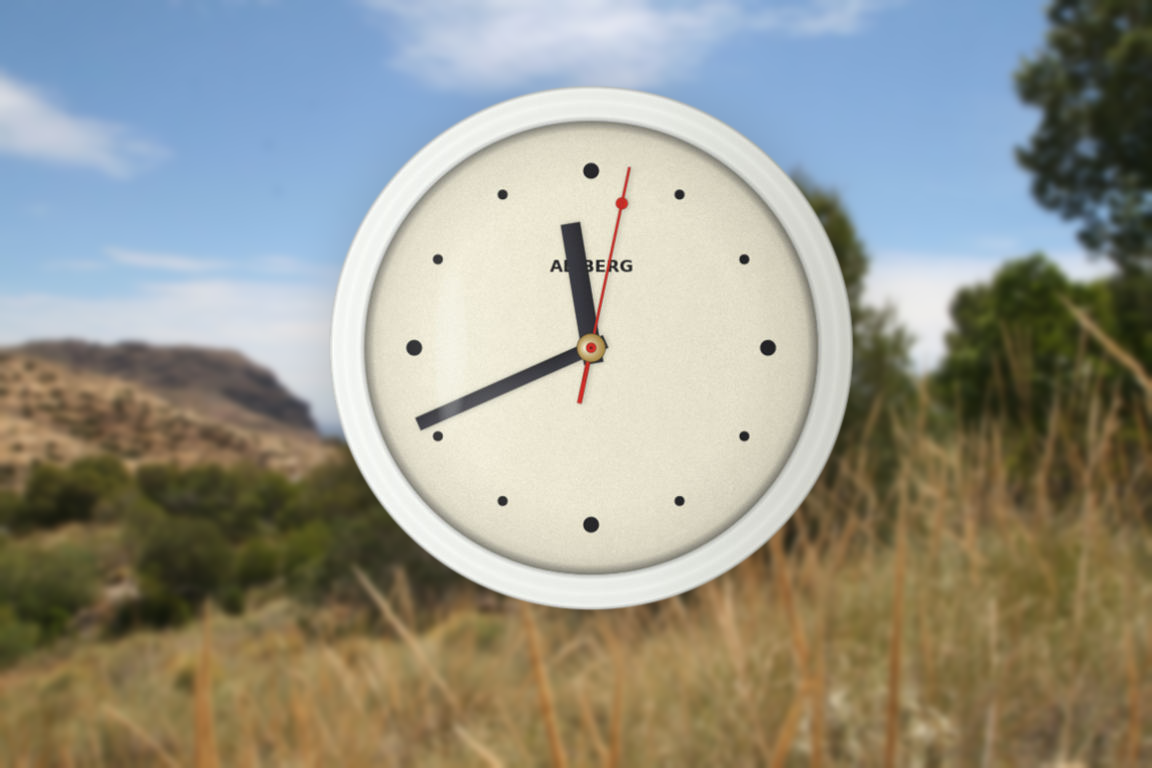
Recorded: h=11 m=41 s=2
